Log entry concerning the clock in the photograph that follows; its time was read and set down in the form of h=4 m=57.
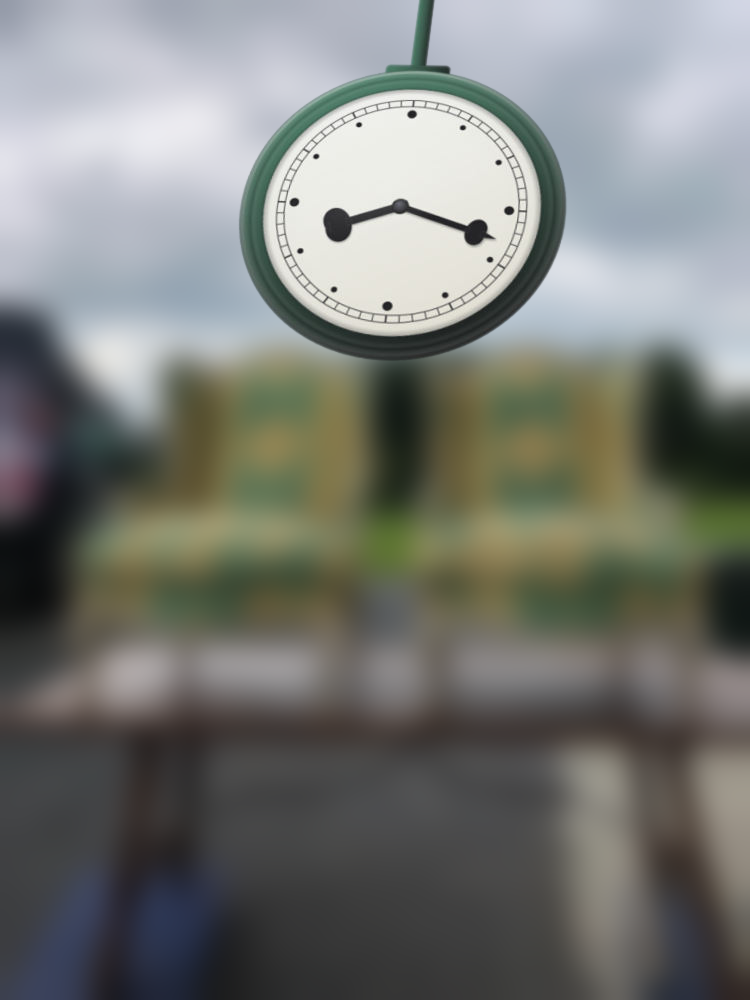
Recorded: h=8 m=18
